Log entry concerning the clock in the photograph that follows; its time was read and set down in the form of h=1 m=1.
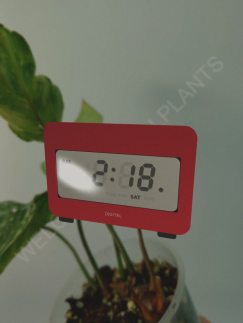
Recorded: h=2 m=18
